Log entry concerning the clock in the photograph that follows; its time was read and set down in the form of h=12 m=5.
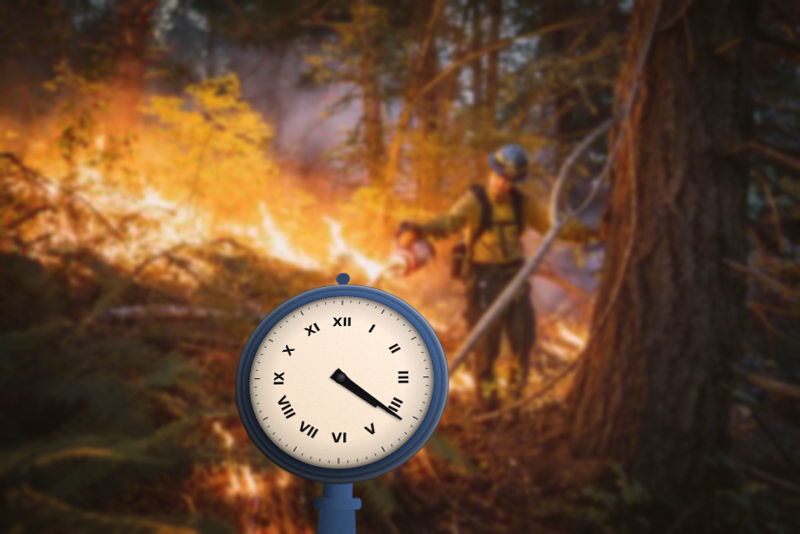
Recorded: h=4 m=21
